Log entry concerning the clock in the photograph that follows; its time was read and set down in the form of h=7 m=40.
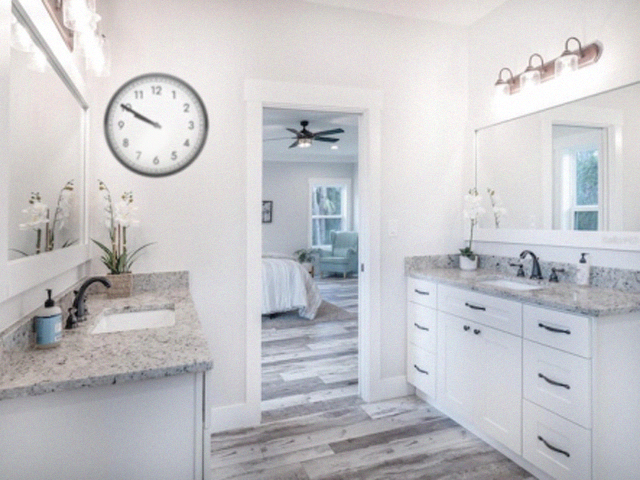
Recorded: h=9 m=50
